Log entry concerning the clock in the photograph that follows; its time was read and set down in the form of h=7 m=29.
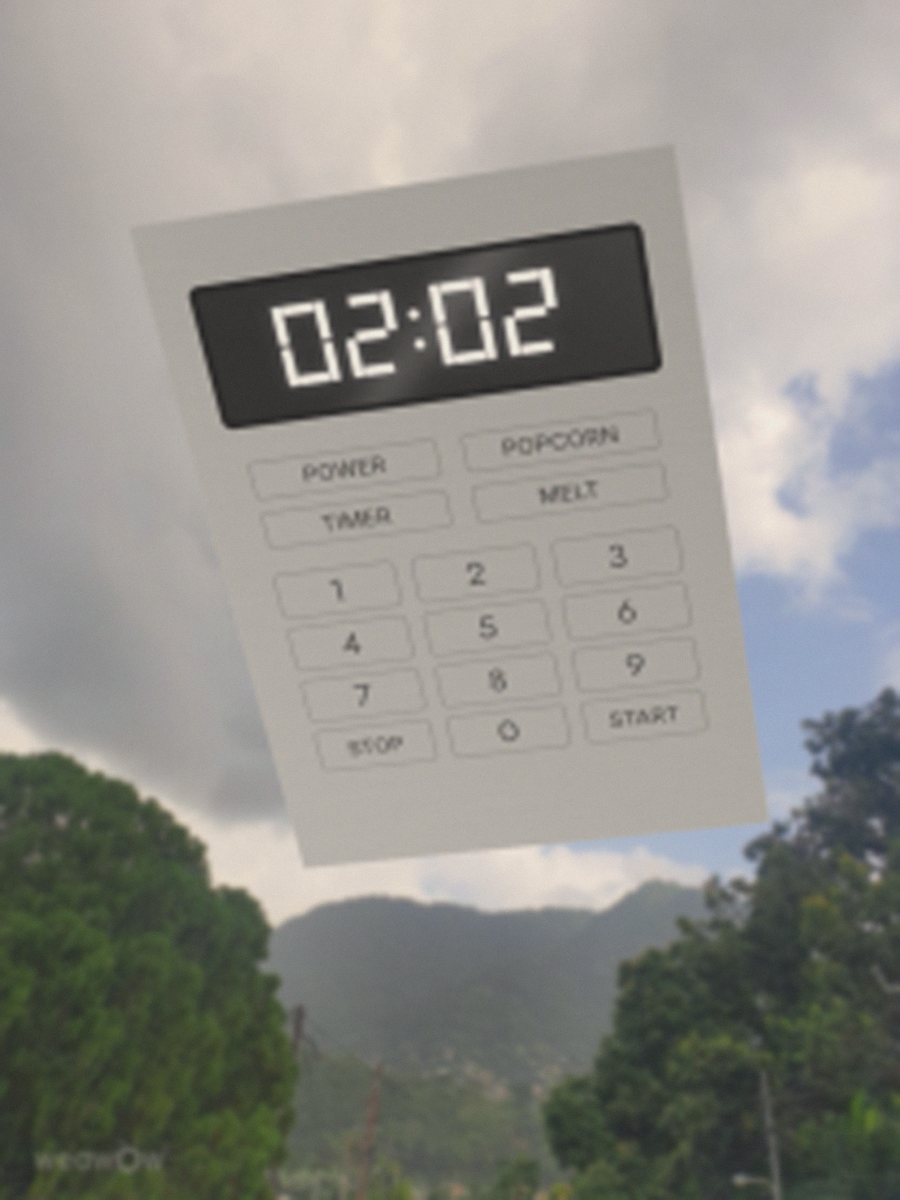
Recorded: h=2 m=2
